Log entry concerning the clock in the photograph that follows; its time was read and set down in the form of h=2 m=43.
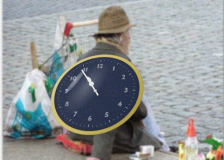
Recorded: h=10 m=54
